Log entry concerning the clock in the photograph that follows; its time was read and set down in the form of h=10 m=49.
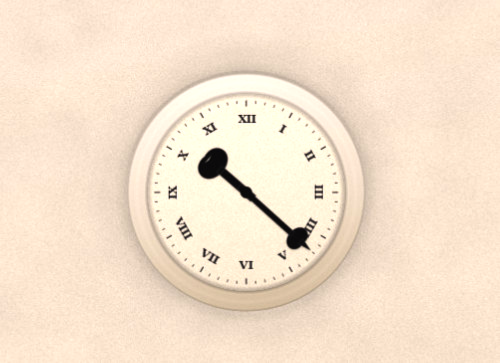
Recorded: h=10 m=22
